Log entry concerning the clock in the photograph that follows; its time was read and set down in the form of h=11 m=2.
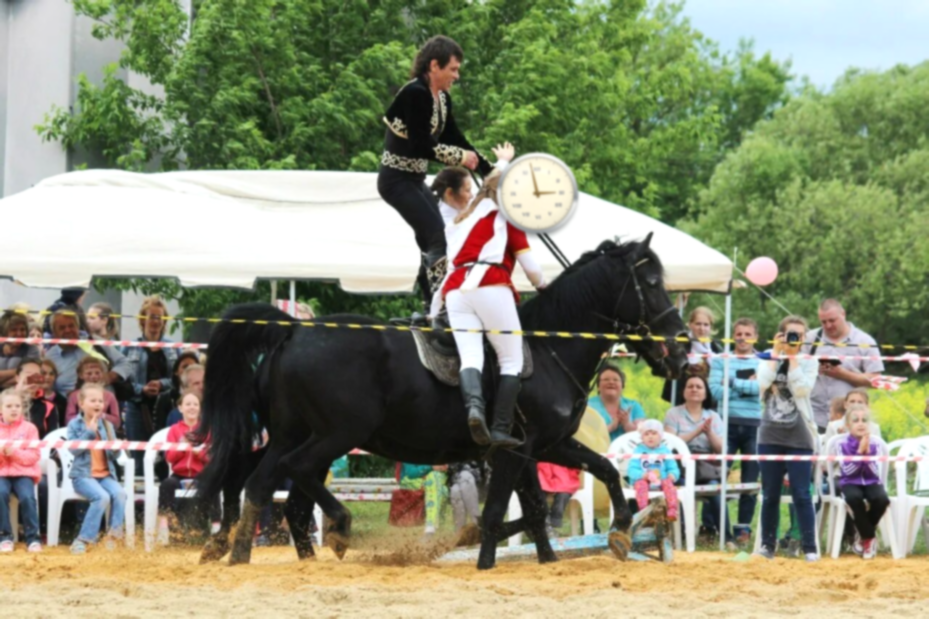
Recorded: h=2 m=58
